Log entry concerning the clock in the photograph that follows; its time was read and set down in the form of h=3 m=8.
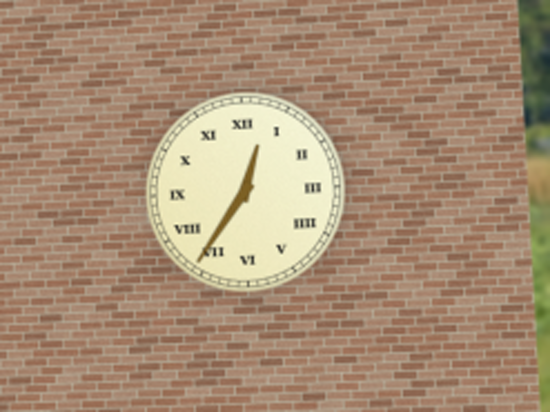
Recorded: h=12 m=36
